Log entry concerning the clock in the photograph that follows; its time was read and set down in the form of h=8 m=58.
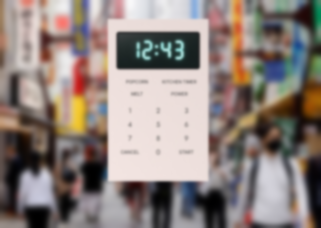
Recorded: h=12 m=43
